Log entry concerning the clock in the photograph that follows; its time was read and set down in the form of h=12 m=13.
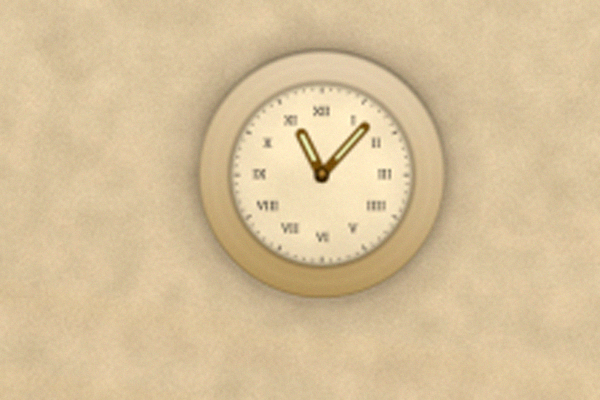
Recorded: h=11 m=7
